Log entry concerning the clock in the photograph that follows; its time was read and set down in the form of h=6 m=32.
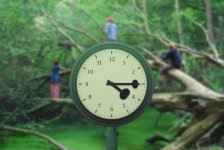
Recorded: h=4 m=15
